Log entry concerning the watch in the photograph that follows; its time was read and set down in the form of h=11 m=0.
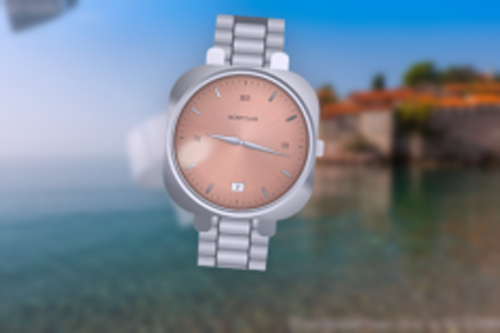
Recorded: h=9 m=17
